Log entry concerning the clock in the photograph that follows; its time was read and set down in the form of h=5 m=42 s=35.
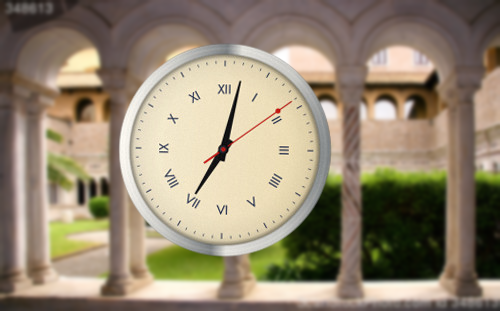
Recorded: h=7 m=2 s=9
